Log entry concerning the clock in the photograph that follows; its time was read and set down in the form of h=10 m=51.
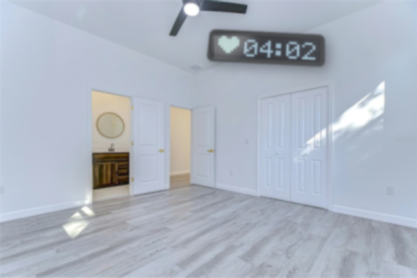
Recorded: h=4 m=2
